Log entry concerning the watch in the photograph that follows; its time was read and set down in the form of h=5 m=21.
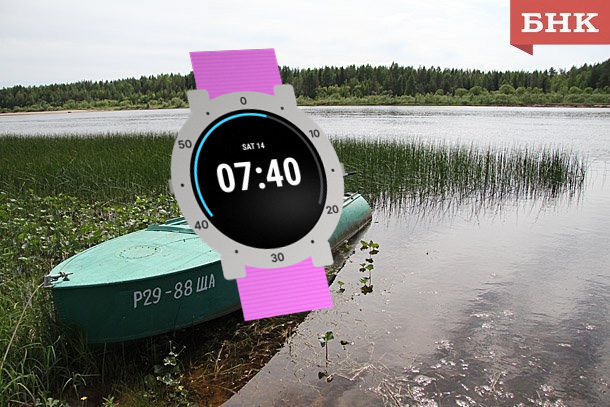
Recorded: h=7 m=40
